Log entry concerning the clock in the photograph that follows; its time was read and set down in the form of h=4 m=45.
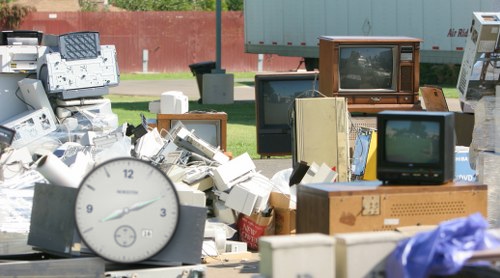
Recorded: h=8 m=11
